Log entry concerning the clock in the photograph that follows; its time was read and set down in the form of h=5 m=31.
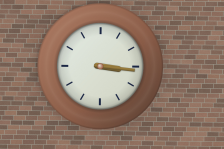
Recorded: h=3 m=16
